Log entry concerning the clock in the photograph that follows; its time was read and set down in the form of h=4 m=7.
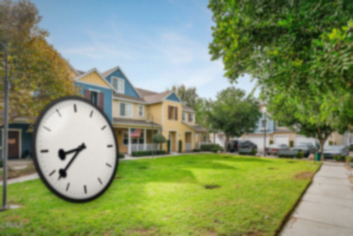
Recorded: h=8 m=38
